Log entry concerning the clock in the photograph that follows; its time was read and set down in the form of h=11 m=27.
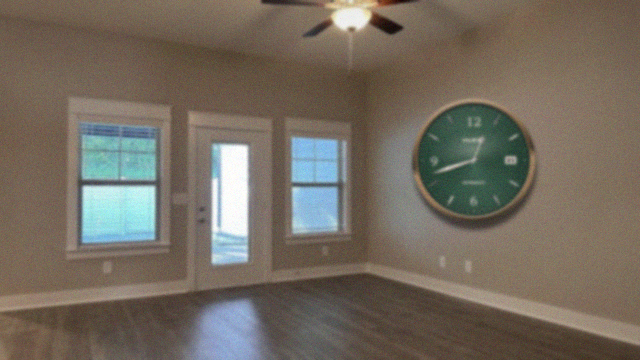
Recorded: h=12 m=42
